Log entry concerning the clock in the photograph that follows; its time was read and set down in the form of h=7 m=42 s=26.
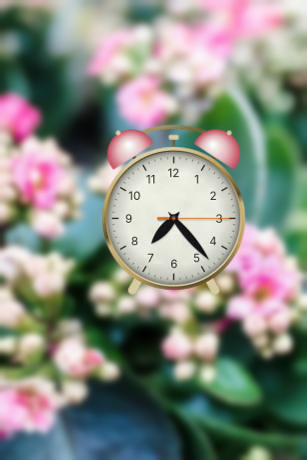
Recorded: h=7 m=23 s=15
